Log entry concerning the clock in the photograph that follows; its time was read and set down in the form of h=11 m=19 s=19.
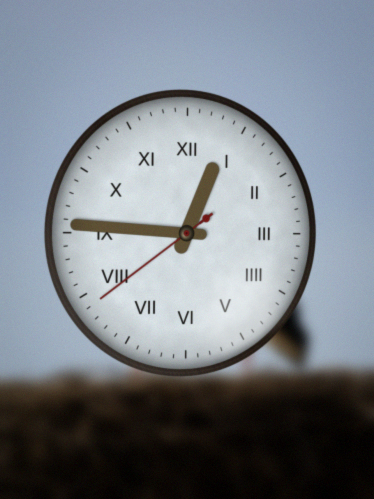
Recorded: h=12 m=45 s=39
